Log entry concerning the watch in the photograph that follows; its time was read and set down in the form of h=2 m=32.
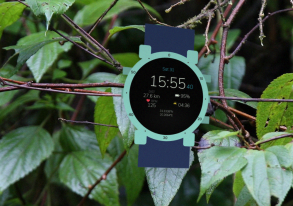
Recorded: h=15 m=55
